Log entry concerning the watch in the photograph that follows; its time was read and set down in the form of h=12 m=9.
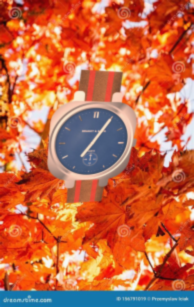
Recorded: h=7 m=5
